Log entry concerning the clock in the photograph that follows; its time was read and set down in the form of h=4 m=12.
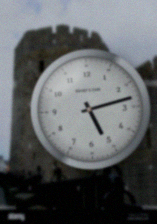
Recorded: h=5 m=13
